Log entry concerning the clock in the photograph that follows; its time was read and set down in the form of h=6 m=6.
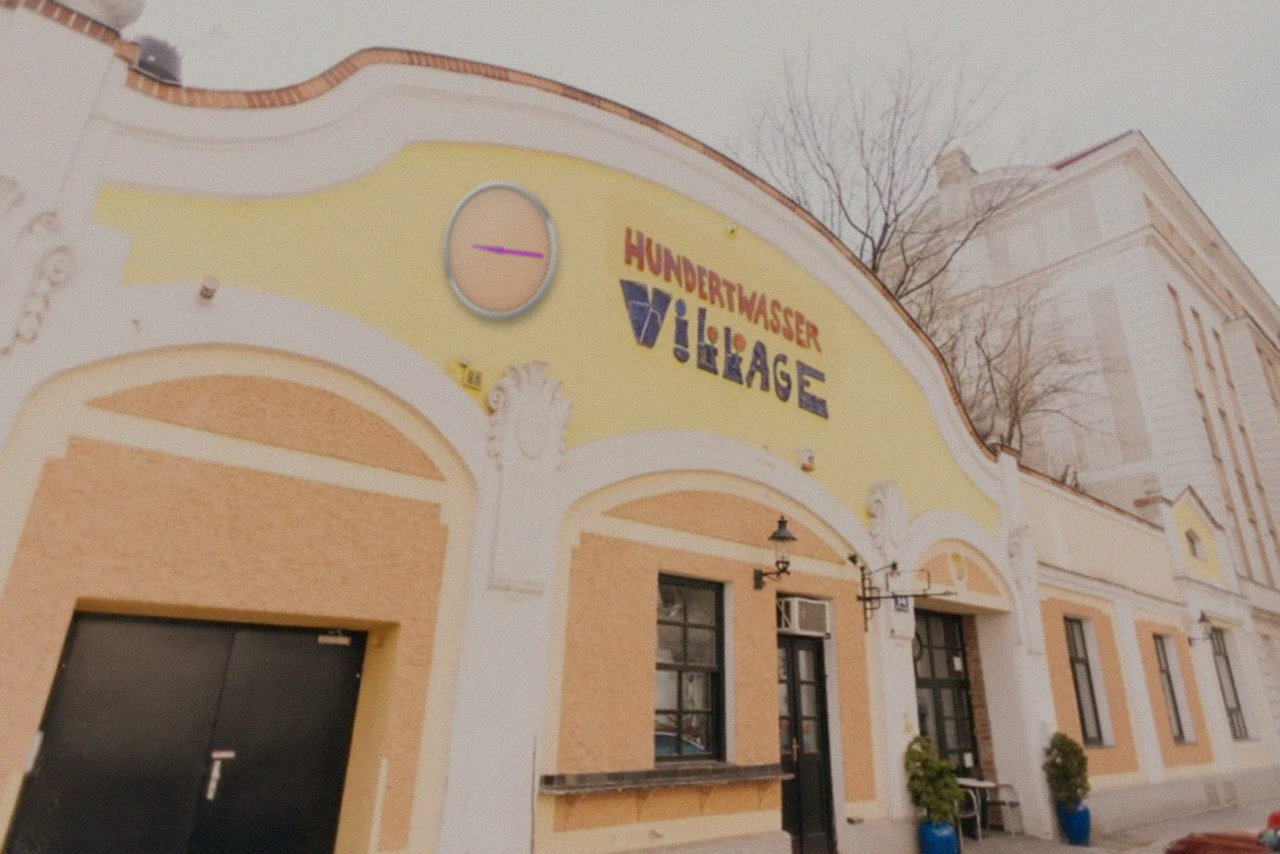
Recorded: h=9 m=16
